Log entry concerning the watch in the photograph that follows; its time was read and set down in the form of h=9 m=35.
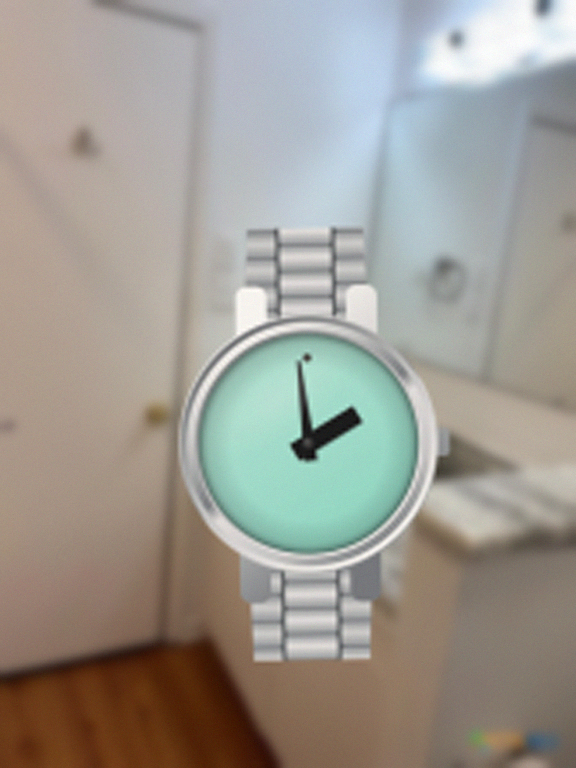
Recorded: h=1 m=59
